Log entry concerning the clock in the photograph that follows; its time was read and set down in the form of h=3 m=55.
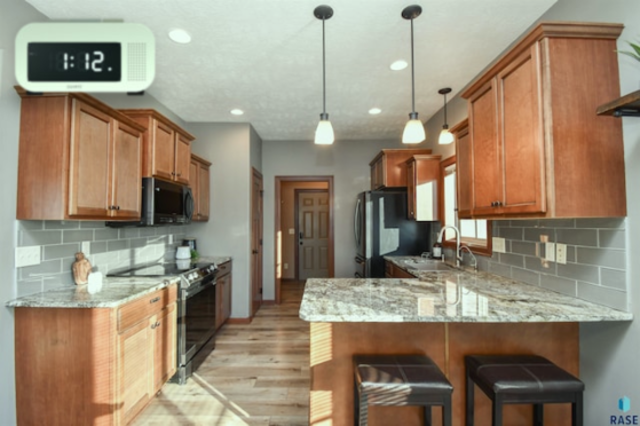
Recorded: h=1 m=12
